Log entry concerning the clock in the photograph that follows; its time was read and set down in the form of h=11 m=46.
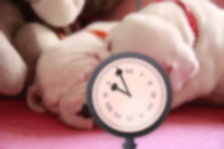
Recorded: h=9 m=56
